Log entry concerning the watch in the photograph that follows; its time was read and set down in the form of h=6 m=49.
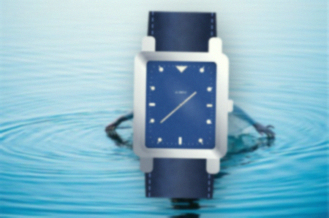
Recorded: h=1 m=38
